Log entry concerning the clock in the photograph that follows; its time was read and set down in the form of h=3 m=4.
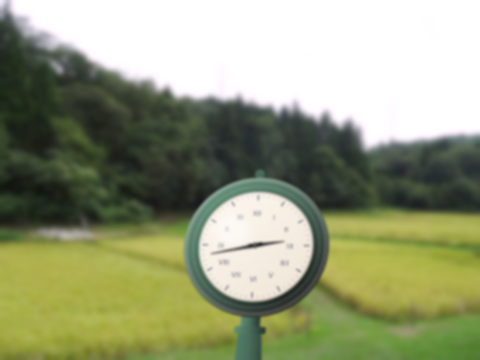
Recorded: h=2 m=43
